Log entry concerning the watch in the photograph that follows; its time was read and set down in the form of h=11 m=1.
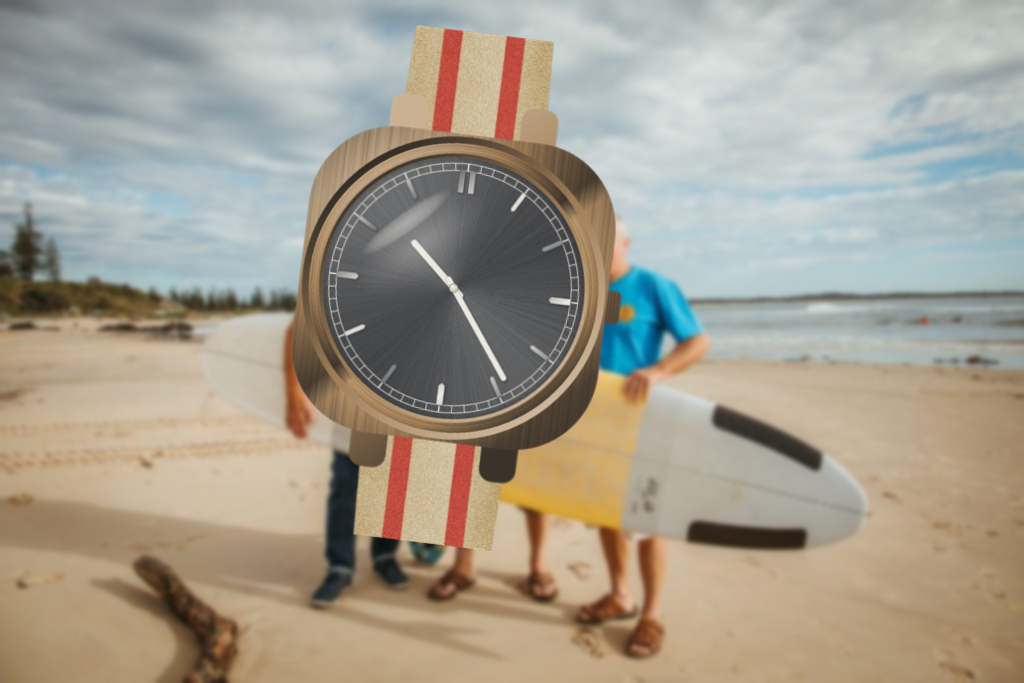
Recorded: h=10 m=24
